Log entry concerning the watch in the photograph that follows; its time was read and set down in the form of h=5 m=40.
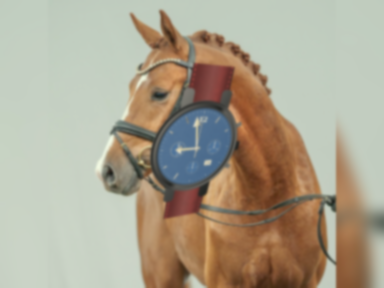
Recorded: h=8 m=58
